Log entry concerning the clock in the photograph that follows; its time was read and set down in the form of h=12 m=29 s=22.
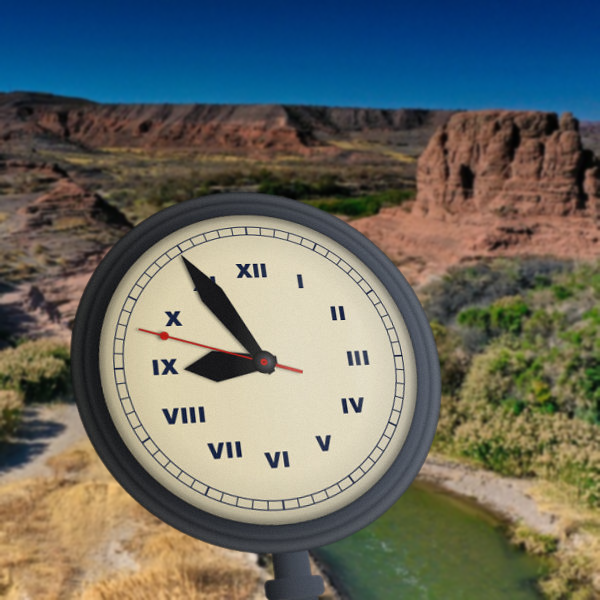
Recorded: h=8 m=54 s=48
